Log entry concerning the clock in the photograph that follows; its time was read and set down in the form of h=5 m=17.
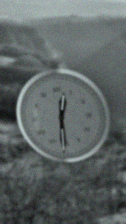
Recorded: h=12 m=31
